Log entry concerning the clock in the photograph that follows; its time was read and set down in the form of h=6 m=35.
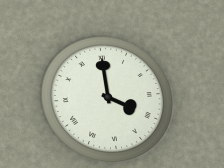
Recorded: h=4 m=0
